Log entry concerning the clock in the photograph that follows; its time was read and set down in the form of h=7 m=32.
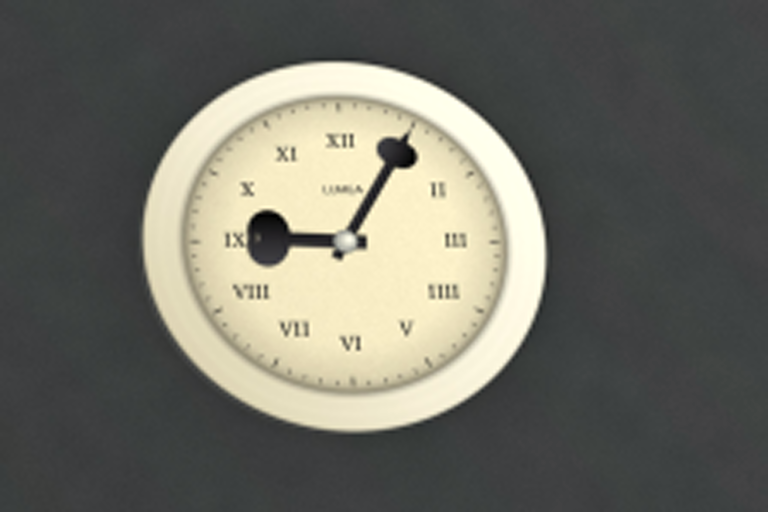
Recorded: h=9 m=5
